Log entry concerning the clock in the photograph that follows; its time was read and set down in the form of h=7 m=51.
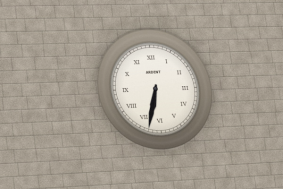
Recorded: h=6 m=33
